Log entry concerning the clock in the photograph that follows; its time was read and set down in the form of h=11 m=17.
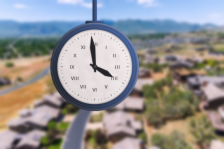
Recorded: h=3 m=59
